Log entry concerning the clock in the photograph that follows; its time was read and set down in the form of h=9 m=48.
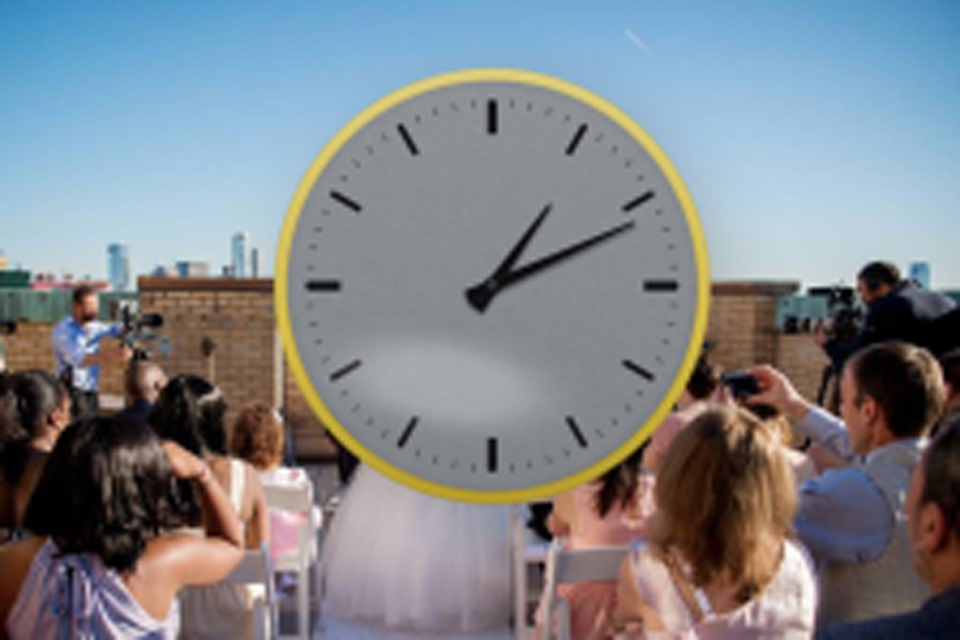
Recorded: h=1 m=11
